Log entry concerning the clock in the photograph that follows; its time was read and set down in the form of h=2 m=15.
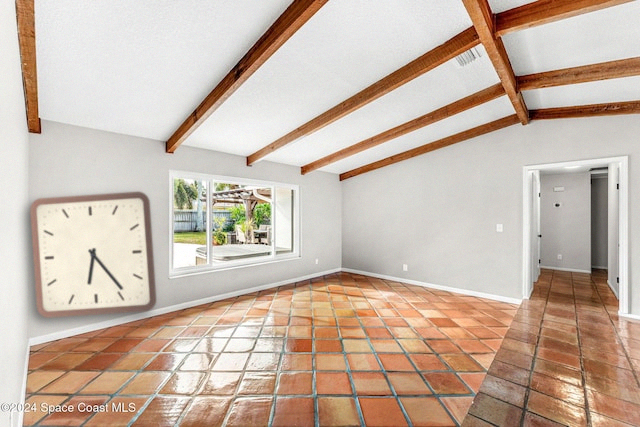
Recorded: h=6 m=24
